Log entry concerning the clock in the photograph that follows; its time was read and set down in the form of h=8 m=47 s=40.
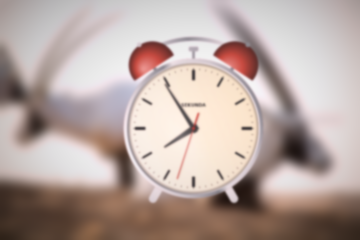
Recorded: h=7 m=54 s=33
